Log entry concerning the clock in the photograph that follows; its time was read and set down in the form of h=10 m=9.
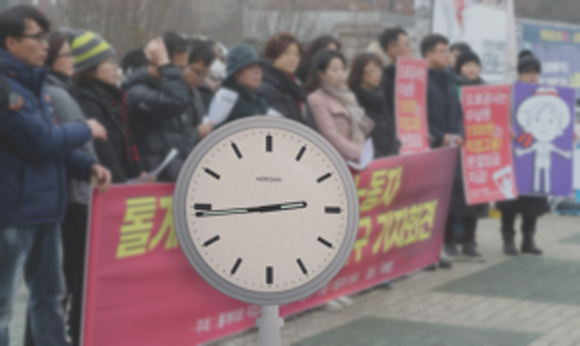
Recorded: h=2 m=44
